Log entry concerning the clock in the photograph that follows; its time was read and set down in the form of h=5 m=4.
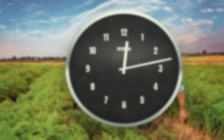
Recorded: h=12 m=13
